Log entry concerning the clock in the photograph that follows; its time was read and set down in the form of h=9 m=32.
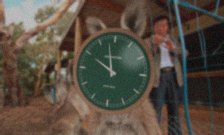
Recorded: h=9 m=58
